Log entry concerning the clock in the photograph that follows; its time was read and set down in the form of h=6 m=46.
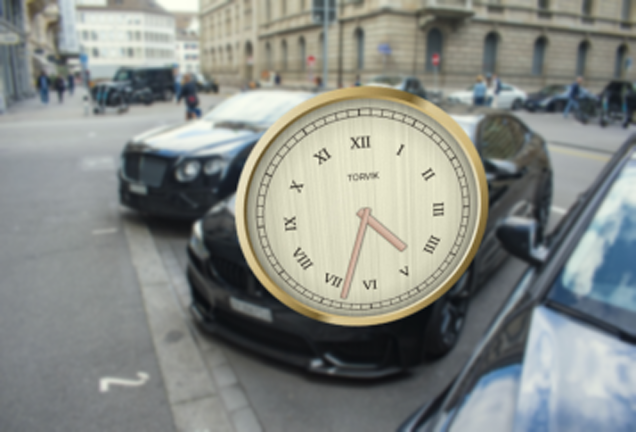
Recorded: h=4 m=33
